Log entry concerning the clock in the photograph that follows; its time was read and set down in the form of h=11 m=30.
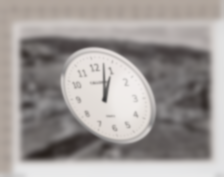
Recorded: h=1 m=3
